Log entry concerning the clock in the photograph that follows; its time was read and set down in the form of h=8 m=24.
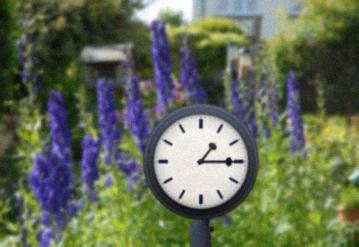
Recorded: h=1 m=15
